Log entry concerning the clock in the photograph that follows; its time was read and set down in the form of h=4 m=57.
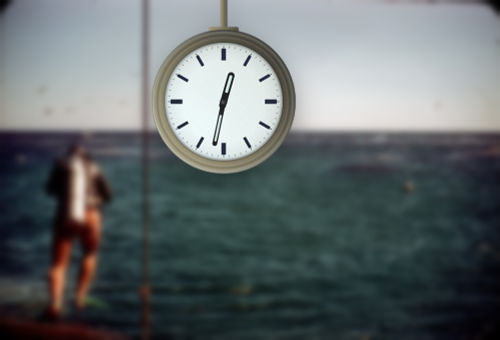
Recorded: h=12 m=32
